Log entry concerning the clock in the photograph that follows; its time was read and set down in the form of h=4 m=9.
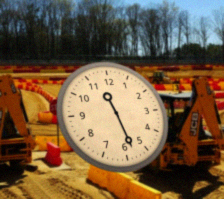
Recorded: h=11 m=28
